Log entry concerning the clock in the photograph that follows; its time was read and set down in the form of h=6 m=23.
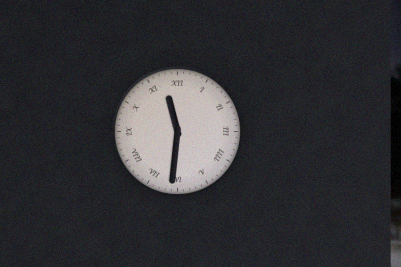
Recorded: h=11 m=31
